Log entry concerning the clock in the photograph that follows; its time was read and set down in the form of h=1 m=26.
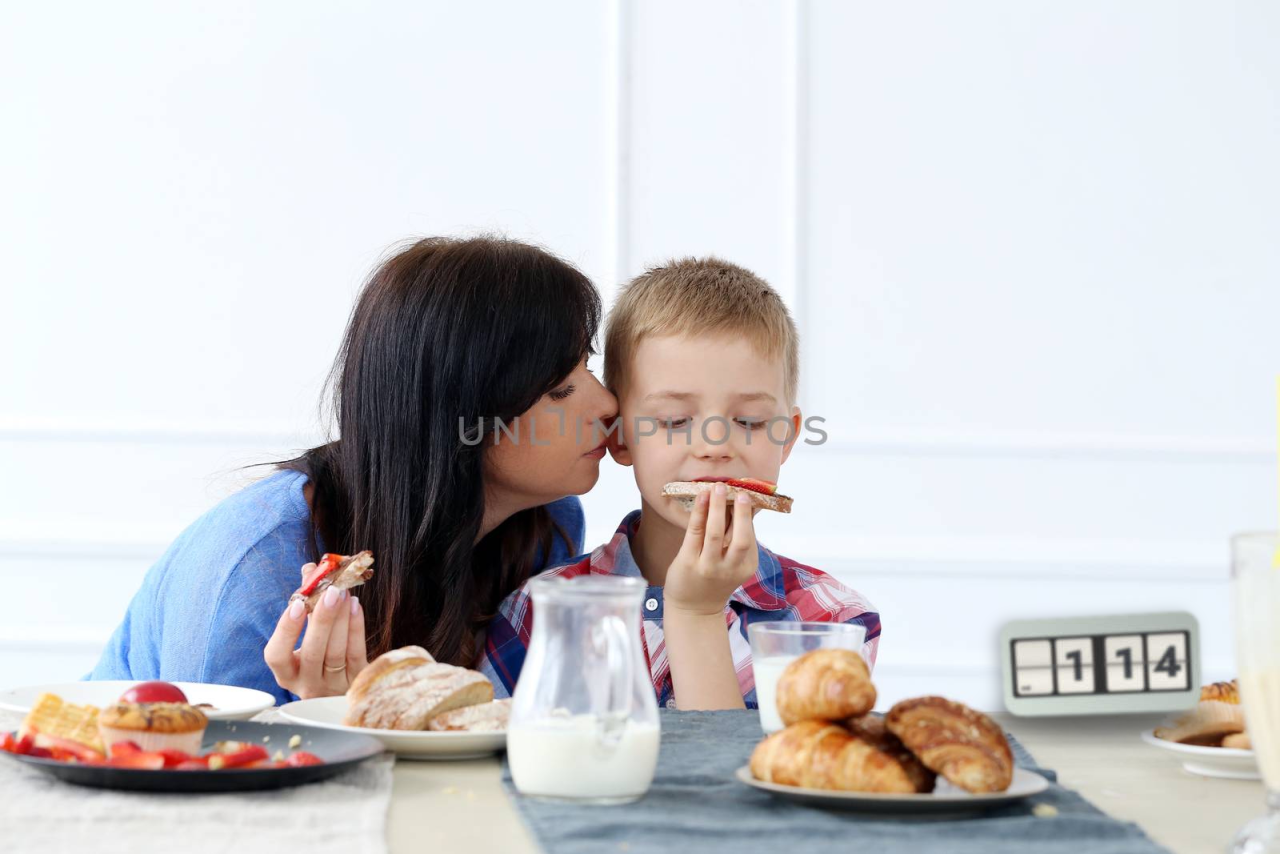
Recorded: h=1 m=14
